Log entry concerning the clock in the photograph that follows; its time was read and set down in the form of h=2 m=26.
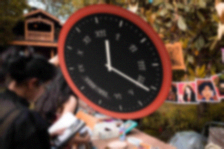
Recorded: h=12 m=21
